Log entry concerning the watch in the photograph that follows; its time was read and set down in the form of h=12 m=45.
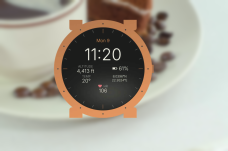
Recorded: h=11 m=20
